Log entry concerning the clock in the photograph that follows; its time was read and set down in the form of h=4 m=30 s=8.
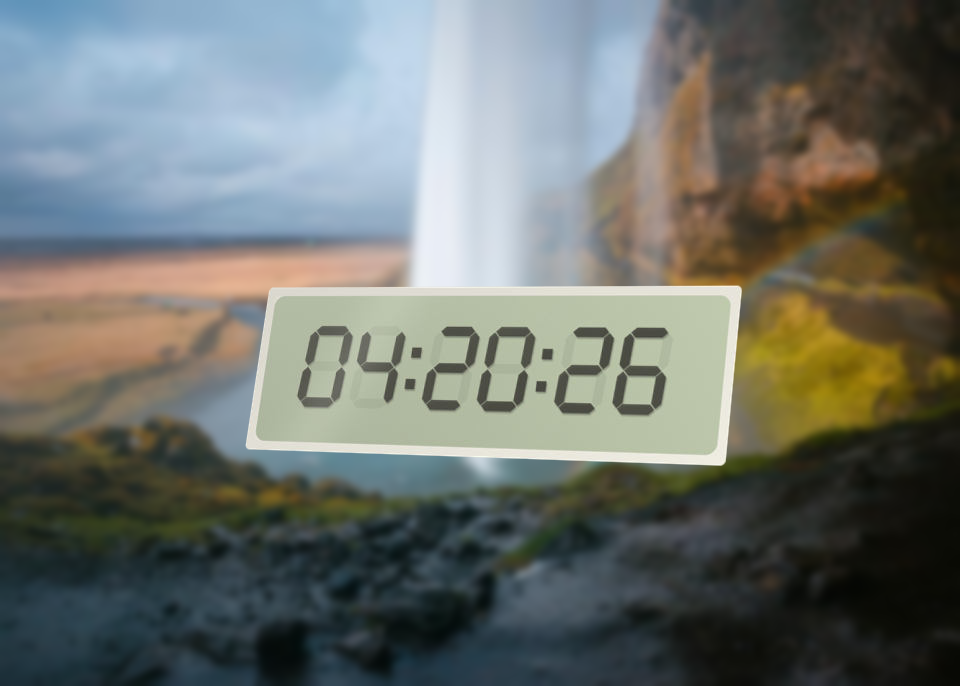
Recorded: h=4 m=20 s=26
